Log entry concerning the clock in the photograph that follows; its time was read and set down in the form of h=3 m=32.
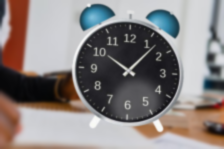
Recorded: h=10 m=7
